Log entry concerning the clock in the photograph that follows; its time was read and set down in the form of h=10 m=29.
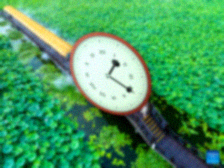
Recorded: h=1 m=21
